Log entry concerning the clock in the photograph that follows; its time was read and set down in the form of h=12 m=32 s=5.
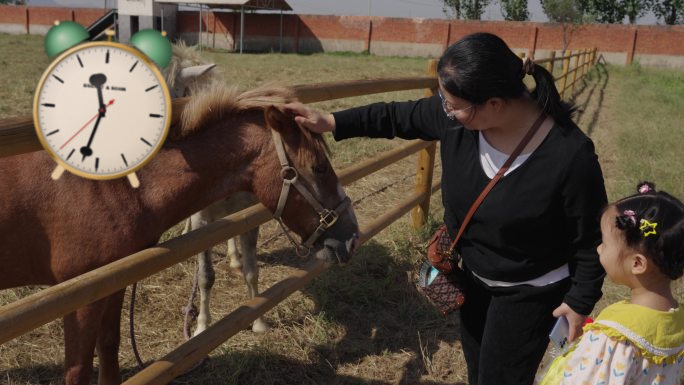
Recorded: h=11 m=32 s=37
